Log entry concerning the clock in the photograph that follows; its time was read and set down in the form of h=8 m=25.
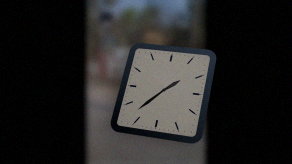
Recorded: h=1 m=37
